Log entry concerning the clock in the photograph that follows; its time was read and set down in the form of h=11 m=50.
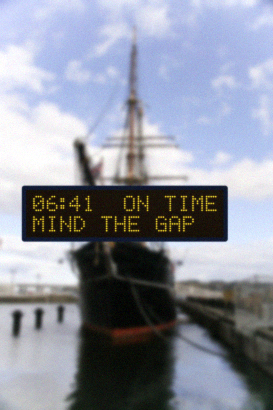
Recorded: h=6 m=41
